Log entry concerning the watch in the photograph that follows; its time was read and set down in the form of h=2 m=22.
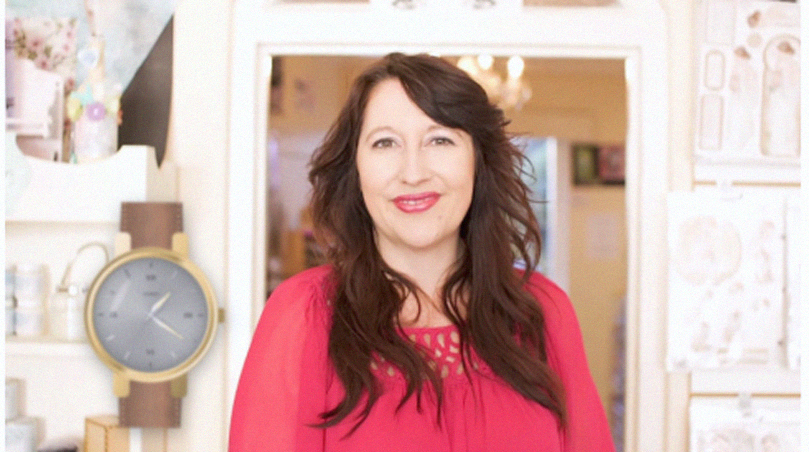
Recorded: h=1 m=21
